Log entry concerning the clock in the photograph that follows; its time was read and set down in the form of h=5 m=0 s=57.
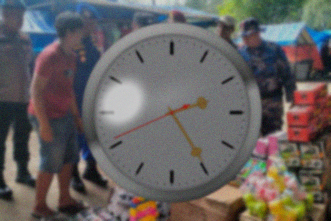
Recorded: h=2 m=24 s=41
